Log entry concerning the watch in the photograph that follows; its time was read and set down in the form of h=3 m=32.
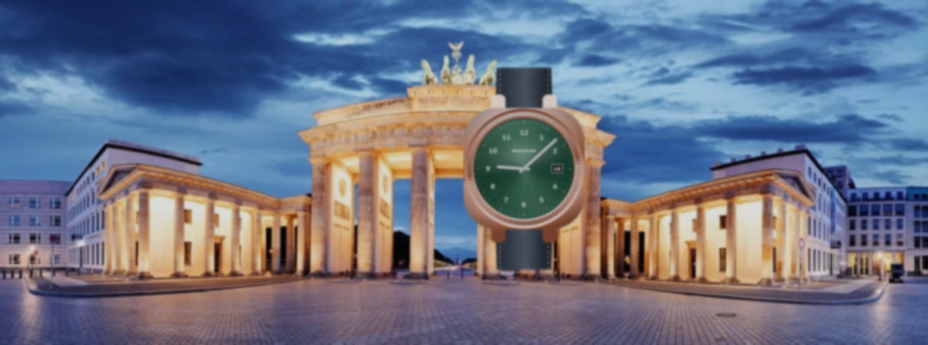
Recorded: h=9 m=8
